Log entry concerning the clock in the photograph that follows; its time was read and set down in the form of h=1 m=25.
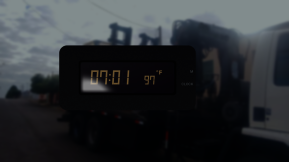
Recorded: h=7 m=1
